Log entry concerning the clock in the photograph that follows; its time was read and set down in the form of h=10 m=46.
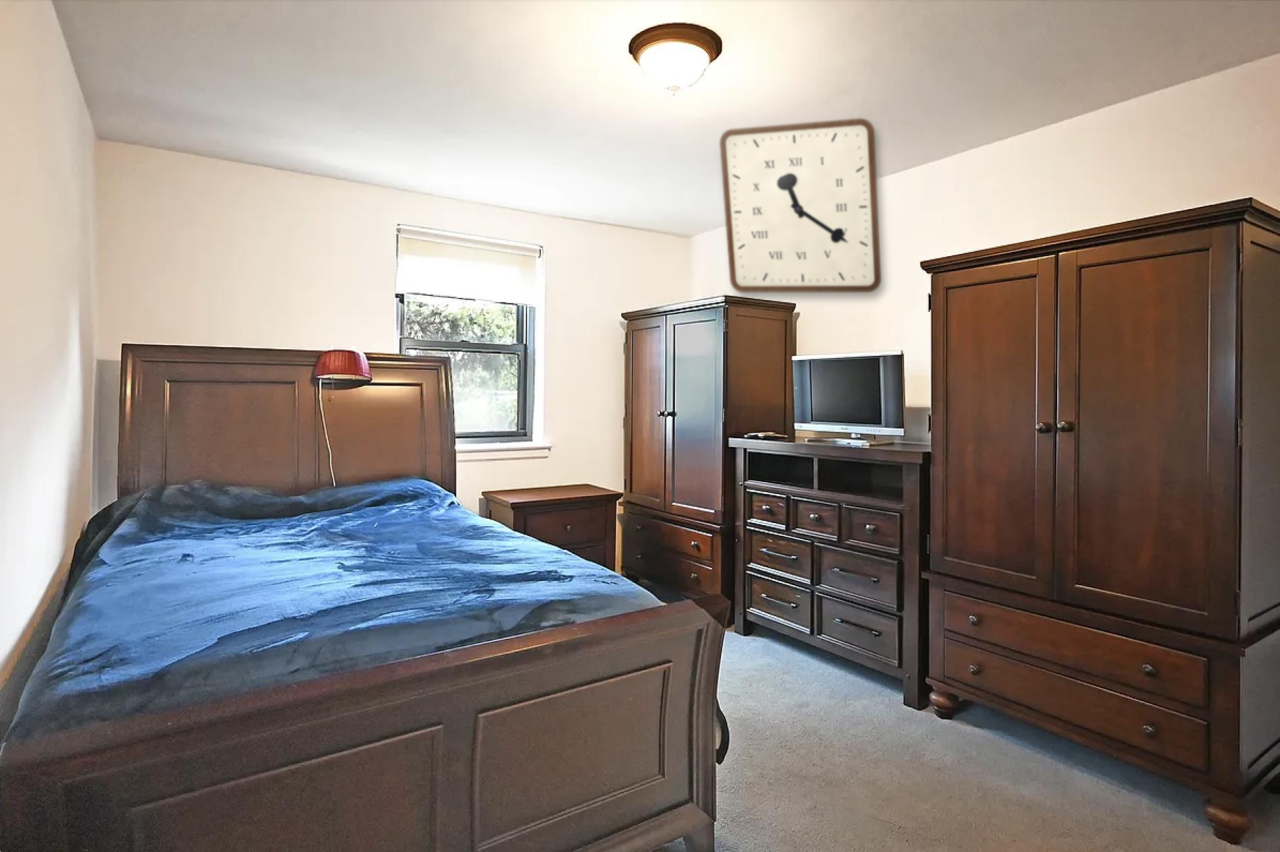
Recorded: h=11 m=21
